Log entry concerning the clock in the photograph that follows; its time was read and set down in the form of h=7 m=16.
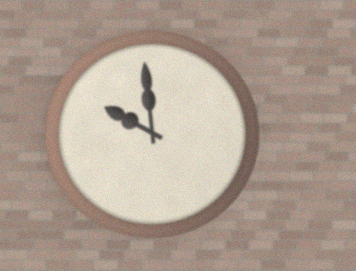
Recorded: h=9 m=59
